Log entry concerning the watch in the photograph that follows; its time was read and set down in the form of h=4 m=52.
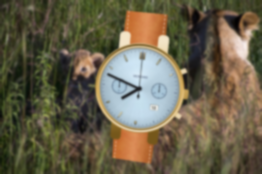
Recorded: h=7 m=48
